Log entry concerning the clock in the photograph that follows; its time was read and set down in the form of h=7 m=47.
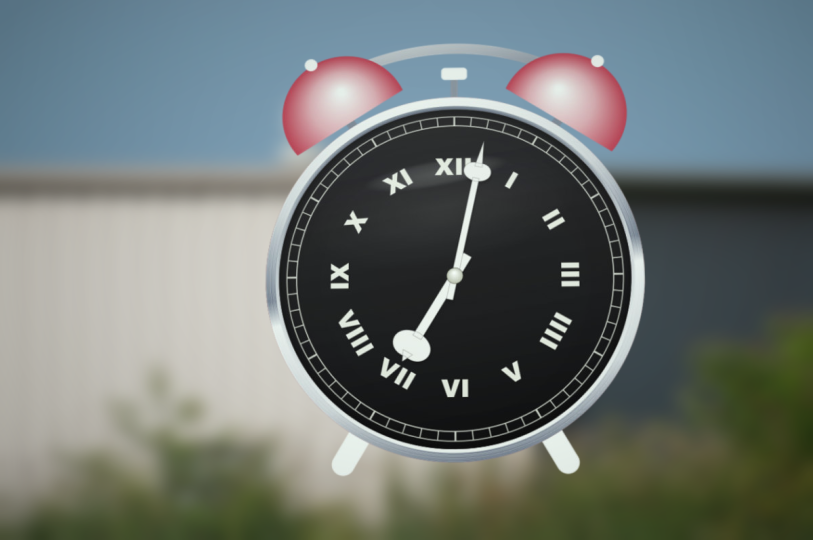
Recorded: h=7 m=2
